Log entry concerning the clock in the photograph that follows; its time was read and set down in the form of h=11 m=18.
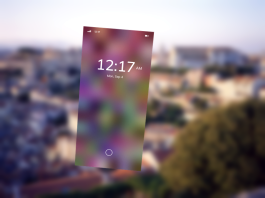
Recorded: h=12 m=17
